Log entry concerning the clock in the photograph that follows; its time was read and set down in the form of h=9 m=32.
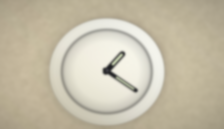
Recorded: h=1 m=21
